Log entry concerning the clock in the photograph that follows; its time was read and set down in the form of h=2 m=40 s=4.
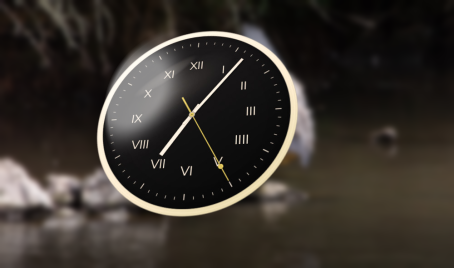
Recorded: h=7 m=6 s=25
